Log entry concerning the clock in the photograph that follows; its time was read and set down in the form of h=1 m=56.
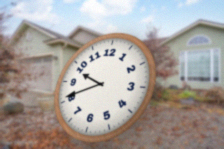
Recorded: h=9 m=41
